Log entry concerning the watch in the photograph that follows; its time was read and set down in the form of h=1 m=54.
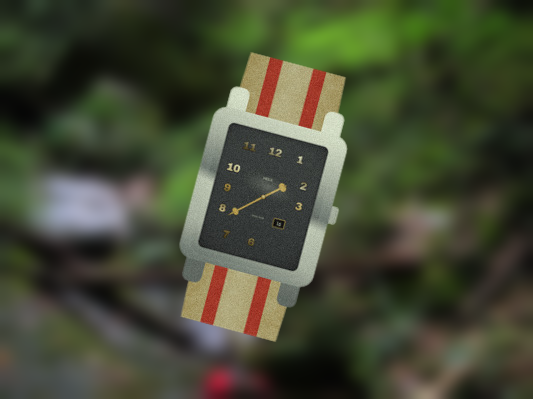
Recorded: h=1 m=38
